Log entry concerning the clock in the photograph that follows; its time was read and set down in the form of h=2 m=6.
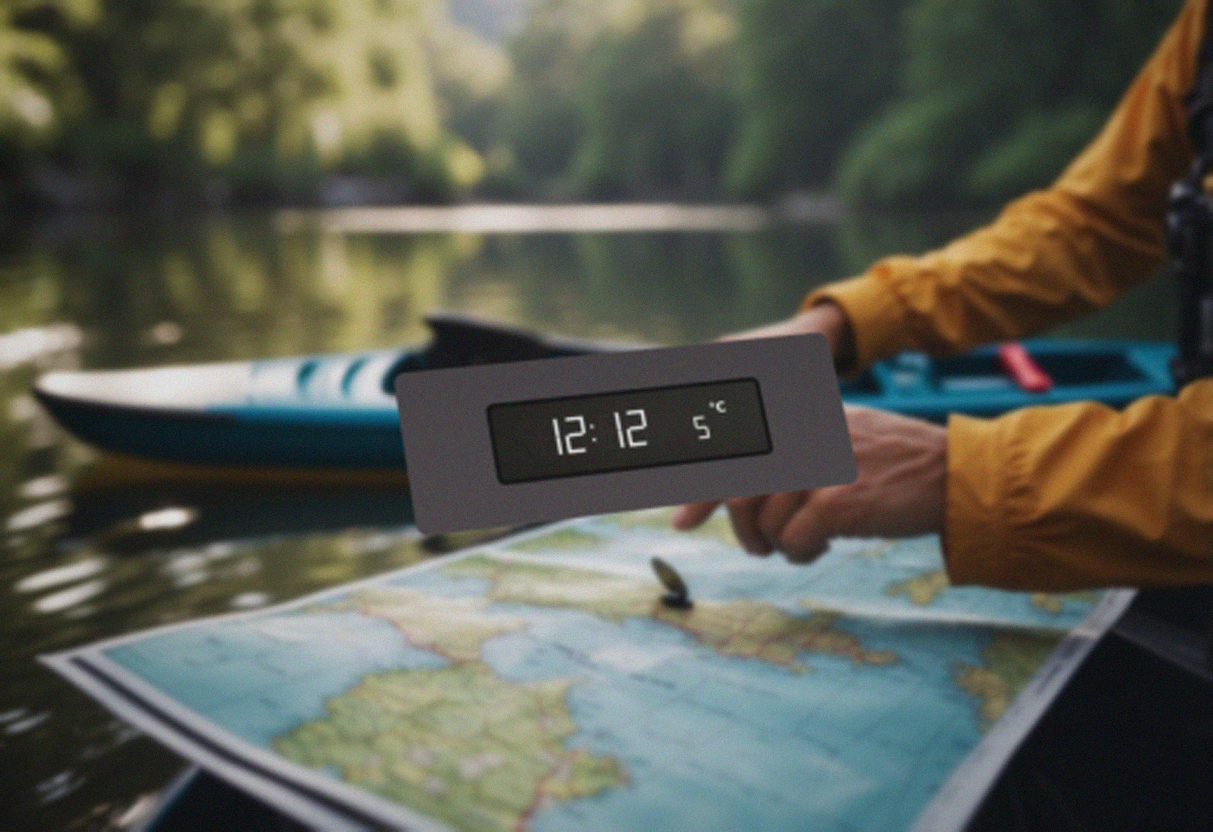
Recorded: h=12 m=12
